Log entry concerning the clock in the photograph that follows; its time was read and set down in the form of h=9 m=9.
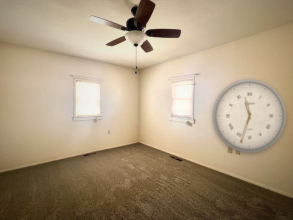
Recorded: h=11 m=33
